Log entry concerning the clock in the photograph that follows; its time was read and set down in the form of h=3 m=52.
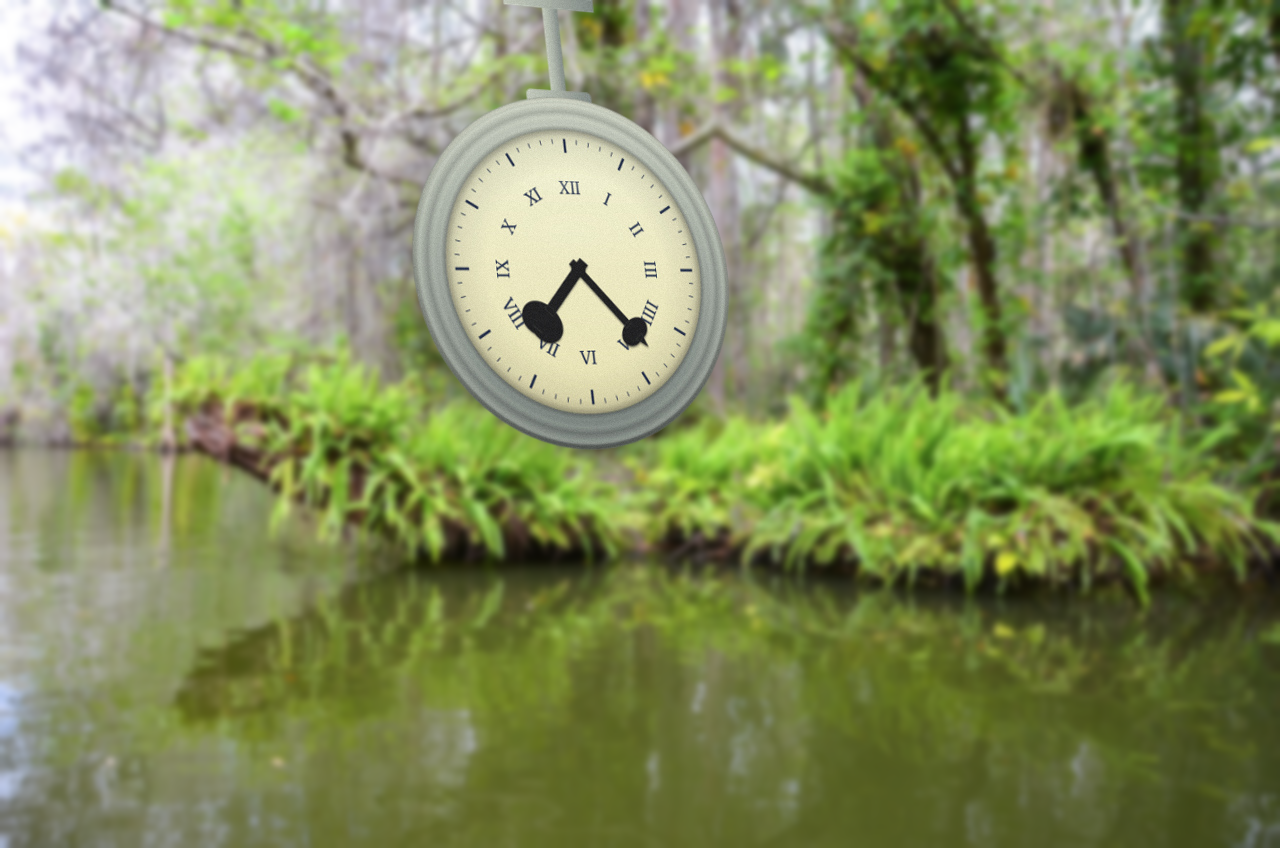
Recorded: h=7 m=23
